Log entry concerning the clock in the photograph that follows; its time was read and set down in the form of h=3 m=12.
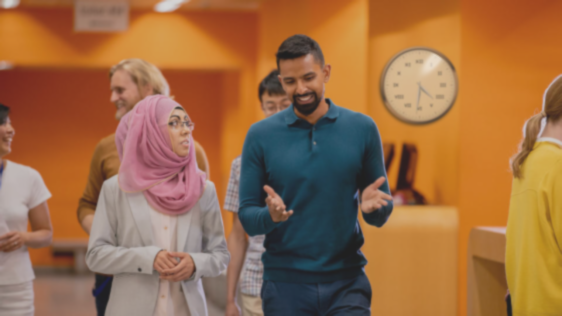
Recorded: h=4 m=31
